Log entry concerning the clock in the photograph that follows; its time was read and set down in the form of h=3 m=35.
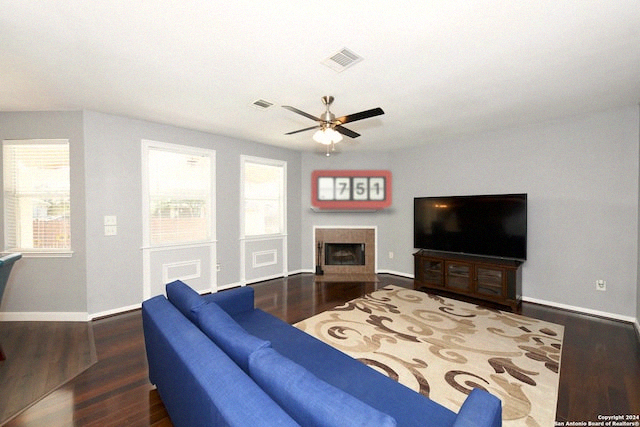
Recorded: h=7 m=51
